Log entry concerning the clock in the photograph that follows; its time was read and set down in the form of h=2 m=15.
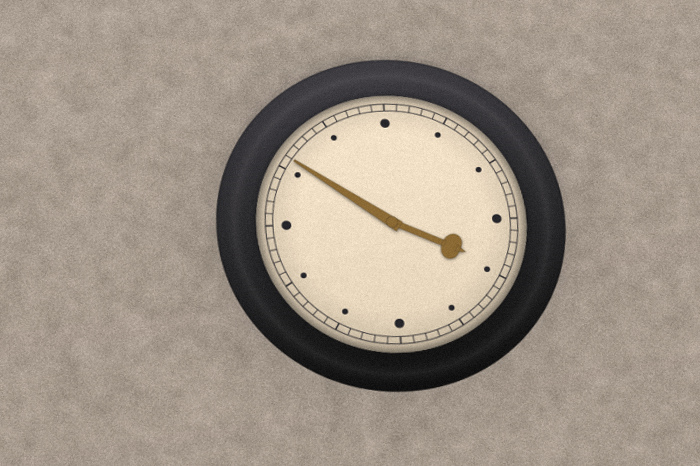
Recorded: h=3 m=51
